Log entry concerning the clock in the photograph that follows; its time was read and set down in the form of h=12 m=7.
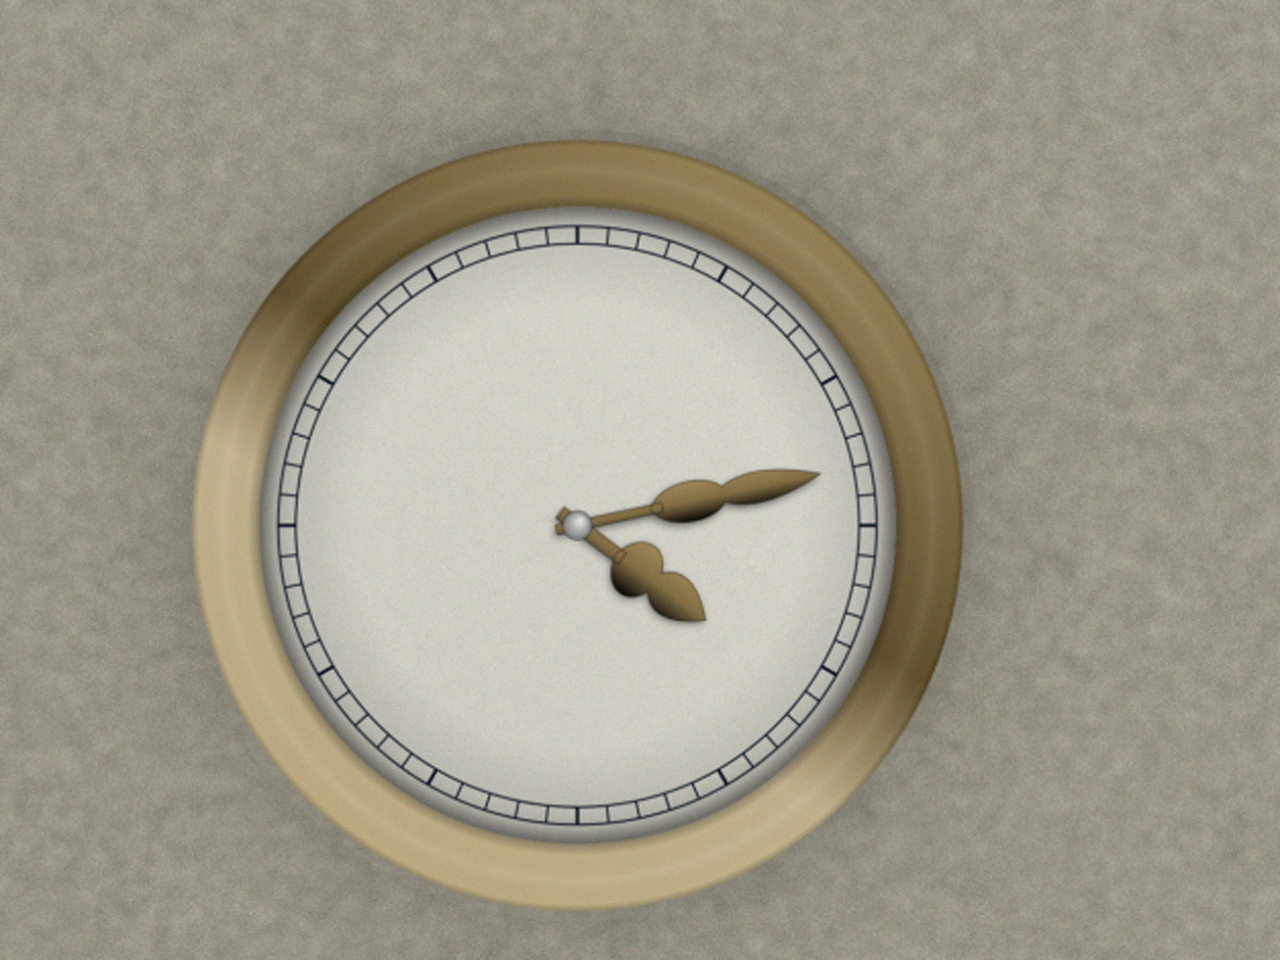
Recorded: h=4 m=13
